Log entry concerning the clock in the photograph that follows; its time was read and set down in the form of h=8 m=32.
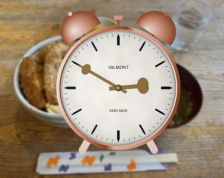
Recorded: h=2 m=50
